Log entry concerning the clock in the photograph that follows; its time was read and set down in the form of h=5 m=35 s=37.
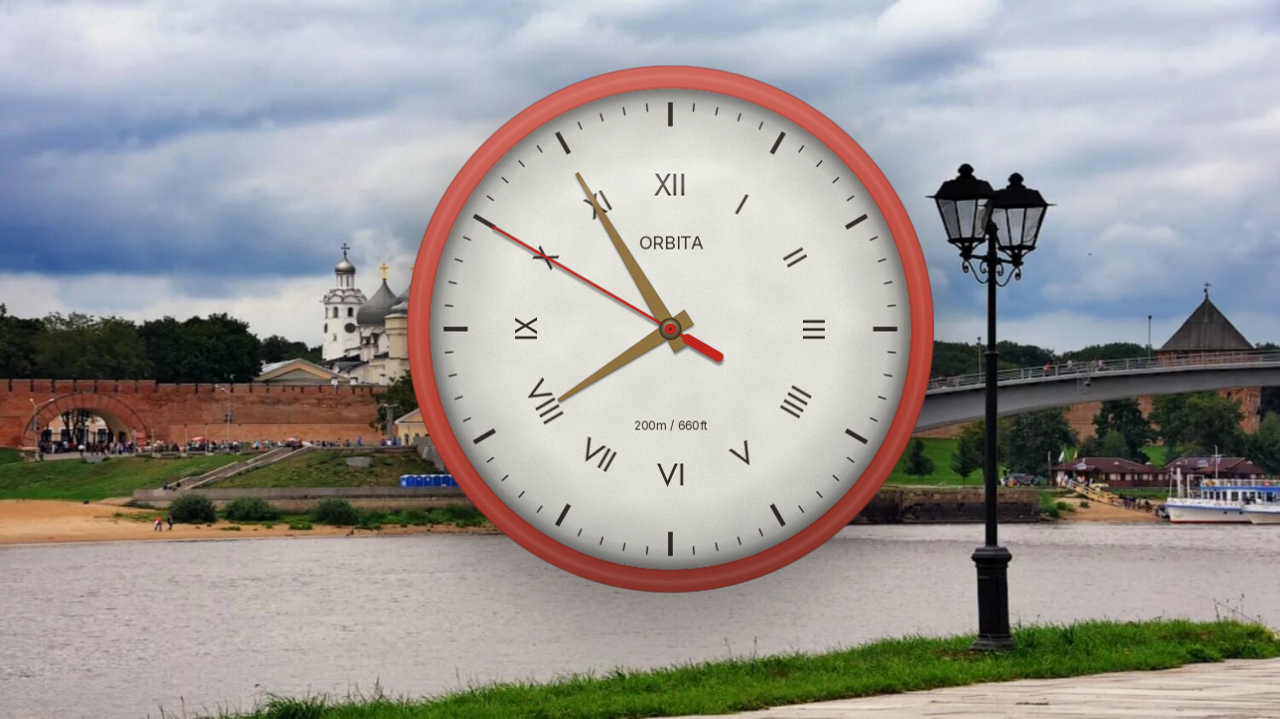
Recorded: h=7 m=54 s=50
